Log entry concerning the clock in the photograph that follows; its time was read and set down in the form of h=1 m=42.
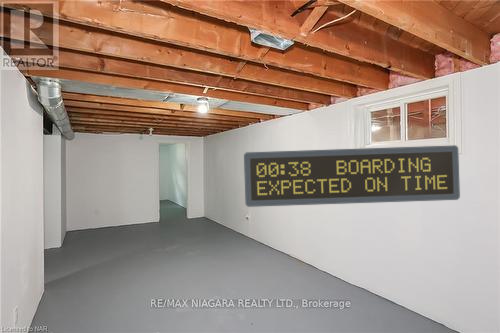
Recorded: h=0 m=38
